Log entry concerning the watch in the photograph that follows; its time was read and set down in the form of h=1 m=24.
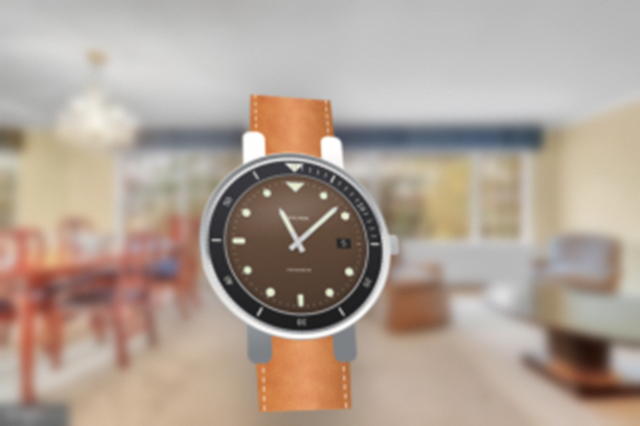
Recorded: h=11 m=8
